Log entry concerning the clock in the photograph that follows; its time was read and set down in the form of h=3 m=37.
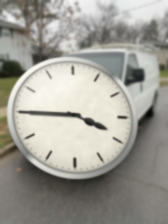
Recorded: h=3 m=45
